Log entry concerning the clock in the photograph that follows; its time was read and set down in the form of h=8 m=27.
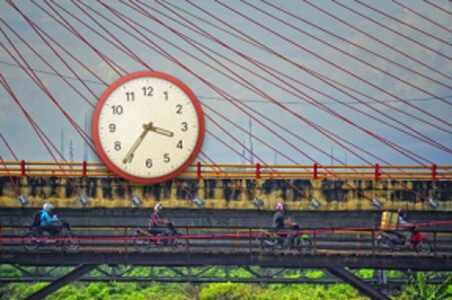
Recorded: h=3 m=36
